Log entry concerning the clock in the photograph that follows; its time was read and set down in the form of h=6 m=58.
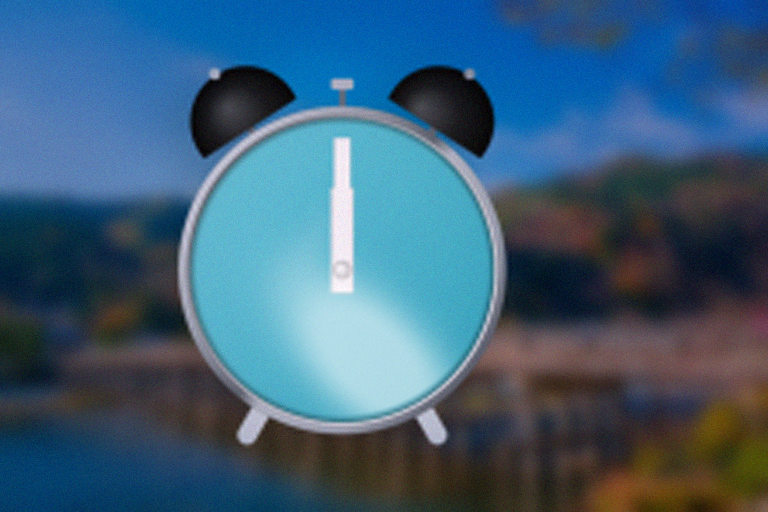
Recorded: h=12 m=0
